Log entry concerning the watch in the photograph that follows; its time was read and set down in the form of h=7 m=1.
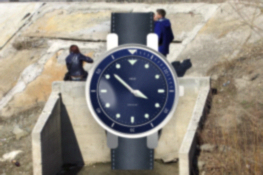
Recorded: h=3 m=52
